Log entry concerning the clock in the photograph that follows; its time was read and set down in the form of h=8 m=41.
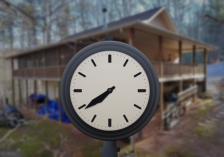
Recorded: h=7 m=39
